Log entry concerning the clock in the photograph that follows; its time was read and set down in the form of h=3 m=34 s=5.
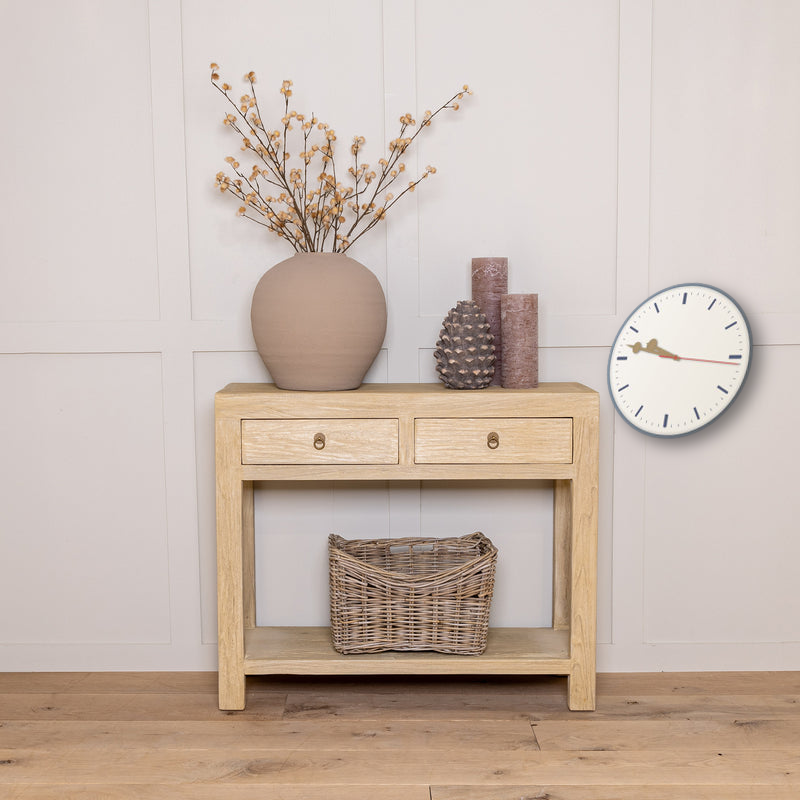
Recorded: h=9 m=47 s=16
